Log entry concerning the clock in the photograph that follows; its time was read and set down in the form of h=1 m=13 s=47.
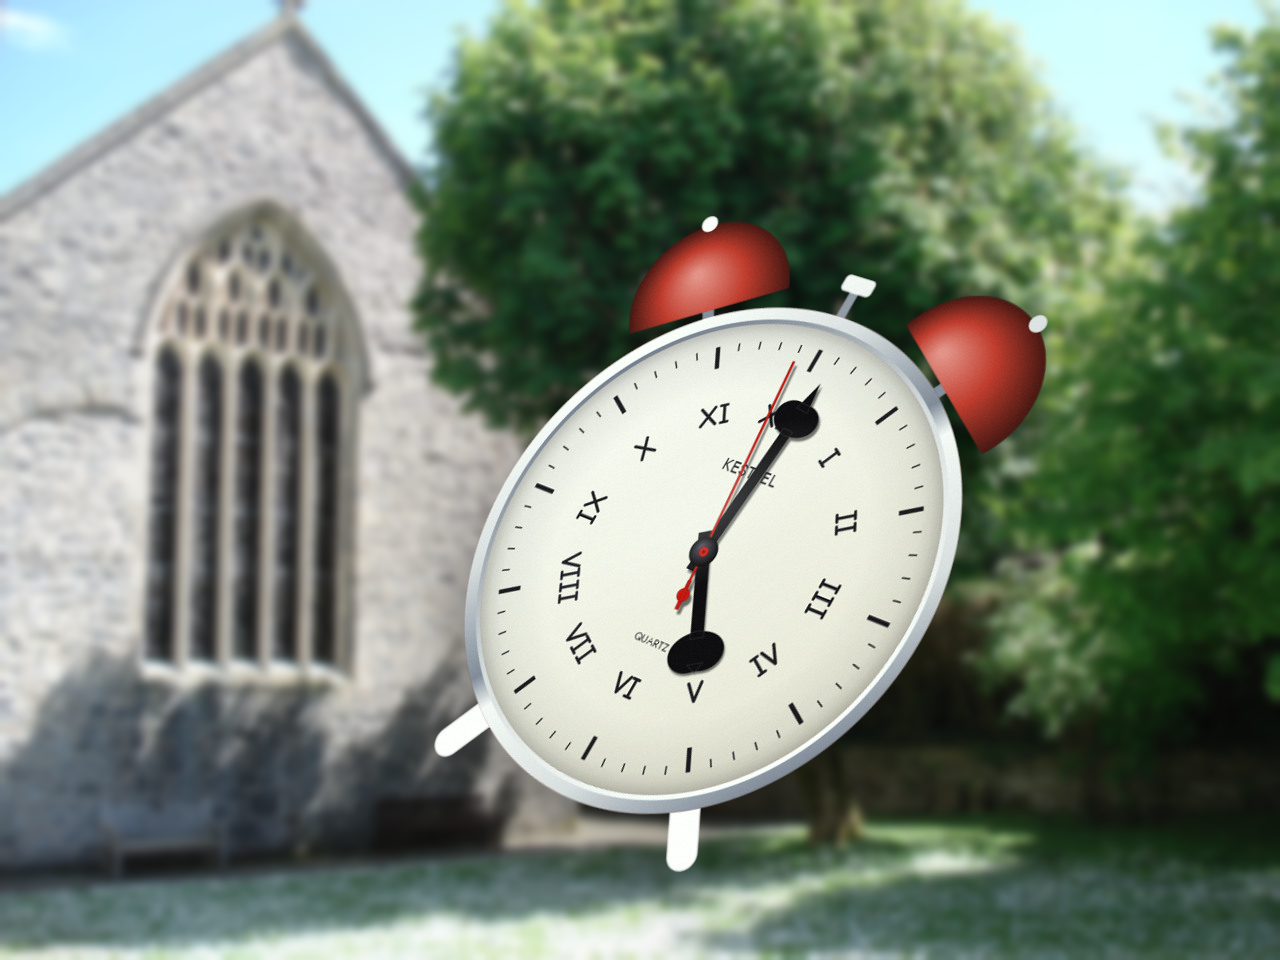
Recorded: h=5 m=0 s=59
